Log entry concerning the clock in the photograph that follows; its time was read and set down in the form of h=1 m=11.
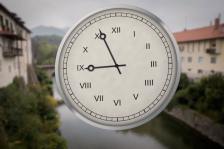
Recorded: h=8 m=56
